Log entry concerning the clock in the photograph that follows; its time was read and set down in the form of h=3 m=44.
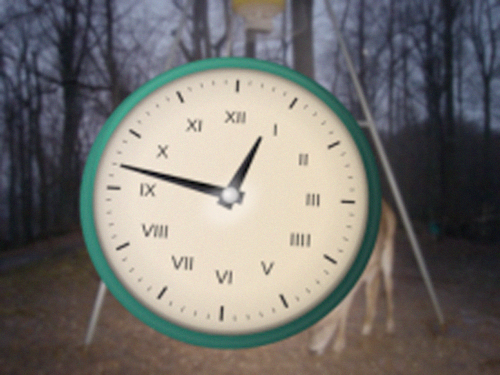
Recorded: h=12 m=47
